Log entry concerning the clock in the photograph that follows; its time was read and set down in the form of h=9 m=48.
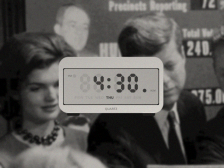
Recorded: h=4 m=30
